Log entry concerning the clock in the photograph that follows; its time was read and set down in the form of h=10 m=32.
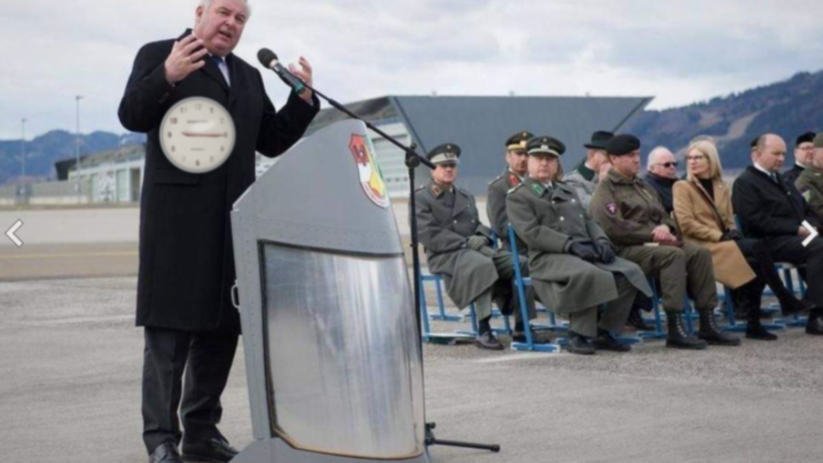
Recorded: h=9 m=15
